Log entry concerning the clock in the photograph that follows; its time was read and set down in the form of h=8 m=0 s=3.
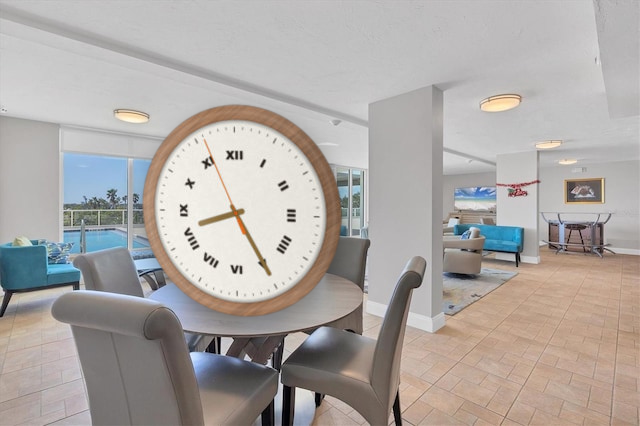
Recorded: h=8 m=24 s=56
